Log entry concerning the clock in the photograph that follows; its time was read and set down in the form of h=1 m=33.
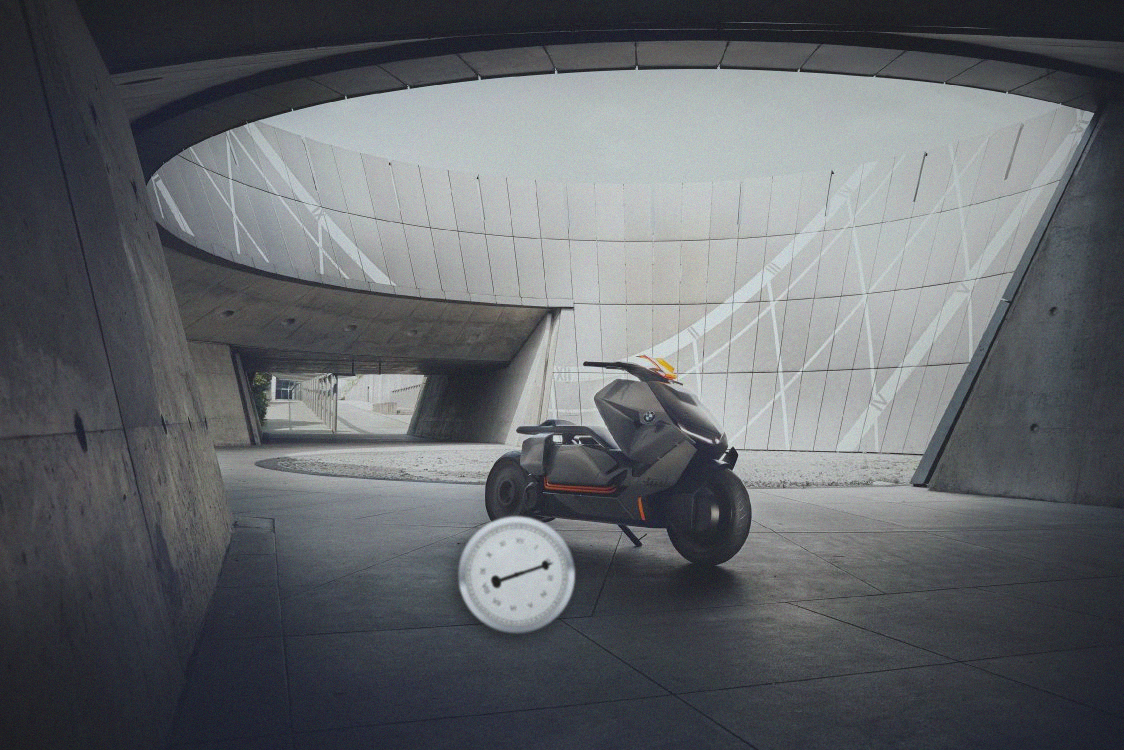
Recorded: h=8 m=11
